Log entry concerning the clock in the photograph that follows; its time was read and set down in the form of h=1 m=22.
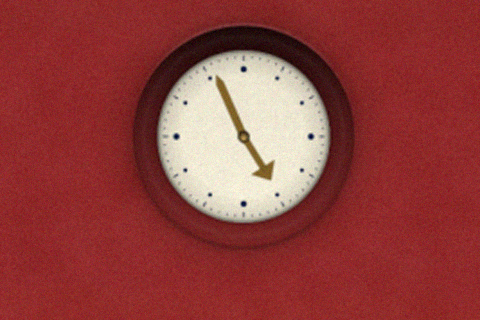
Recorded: h=4 m=56
